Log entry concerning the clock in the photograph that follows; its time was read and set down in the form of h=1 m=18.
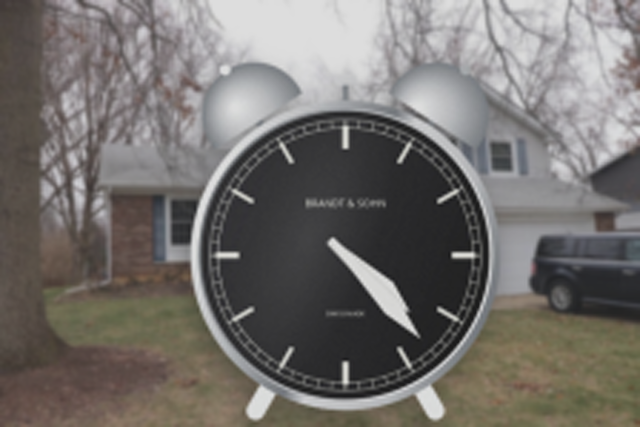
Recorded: h=4 m=23
